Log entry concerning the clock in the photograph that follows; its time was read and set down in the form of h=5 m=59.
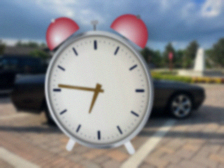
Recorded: h=6 m=46
